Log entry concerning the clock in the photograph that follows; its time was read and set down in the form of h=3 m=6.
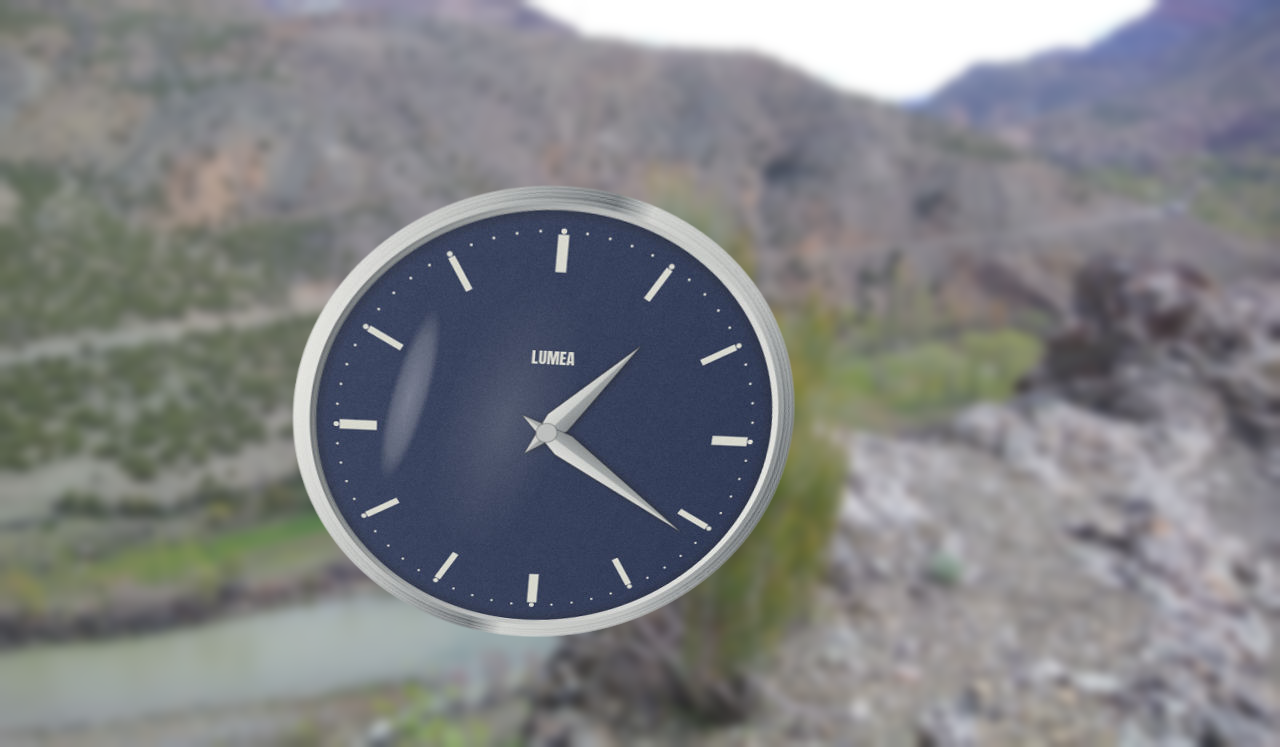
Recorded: h=1 m=21
